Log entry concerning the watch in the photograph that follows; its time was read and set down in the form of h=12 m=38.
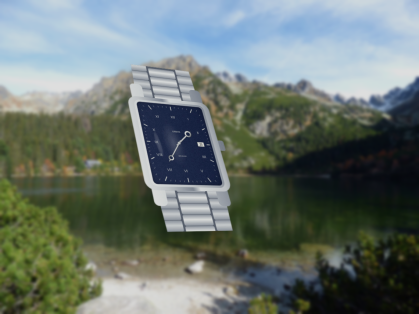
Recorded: h=1 m=36
